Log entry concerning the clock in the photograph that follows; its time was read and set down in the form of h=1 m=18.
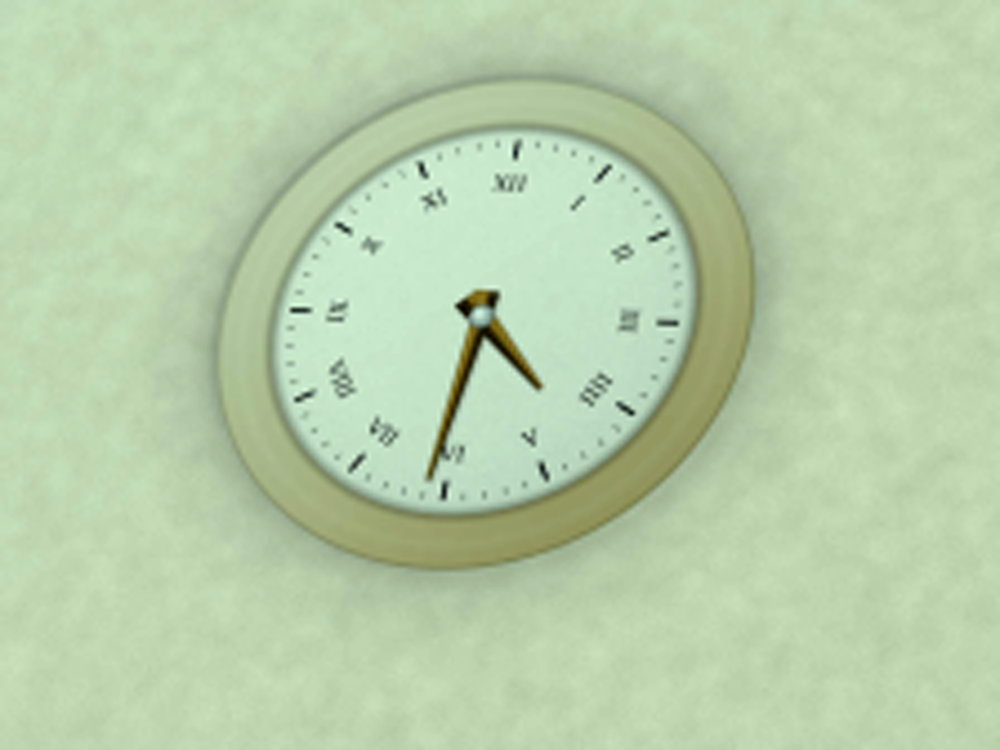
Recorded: h=4 m=31
